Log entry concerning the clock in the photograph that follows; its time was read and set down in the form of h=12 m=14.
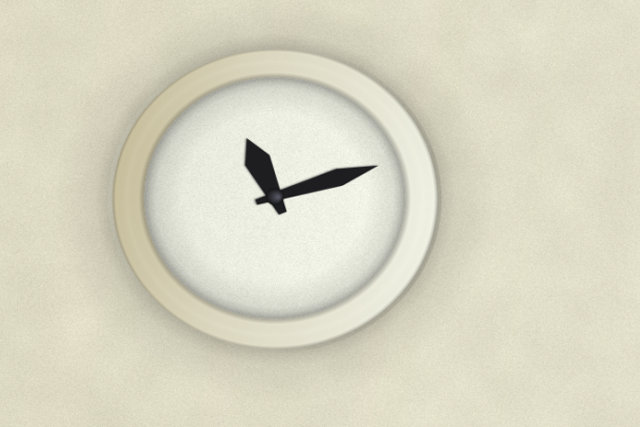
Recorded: h=11 m=12
